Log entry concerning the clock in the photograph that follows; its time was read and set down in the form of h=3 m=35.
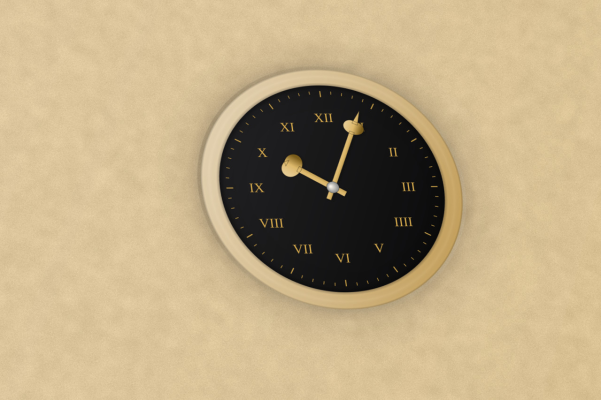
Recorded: h=10 m=4
